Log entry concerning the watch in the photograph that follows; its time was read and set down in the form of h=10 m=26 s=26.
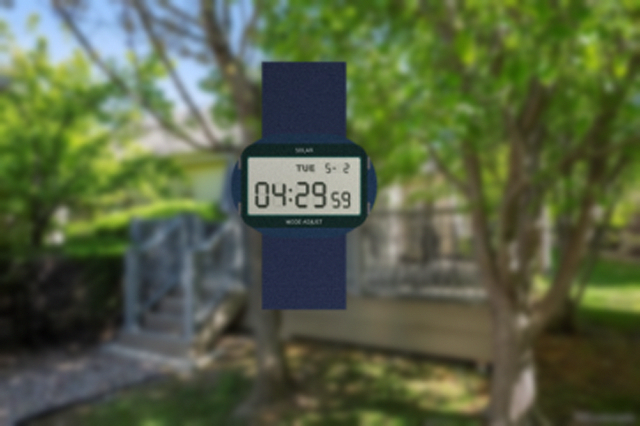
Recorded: h=4 m=29 s=59
